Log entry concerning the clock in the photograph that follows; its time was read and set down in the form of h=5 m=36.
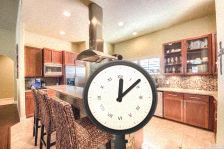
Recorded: h=12 m=8
